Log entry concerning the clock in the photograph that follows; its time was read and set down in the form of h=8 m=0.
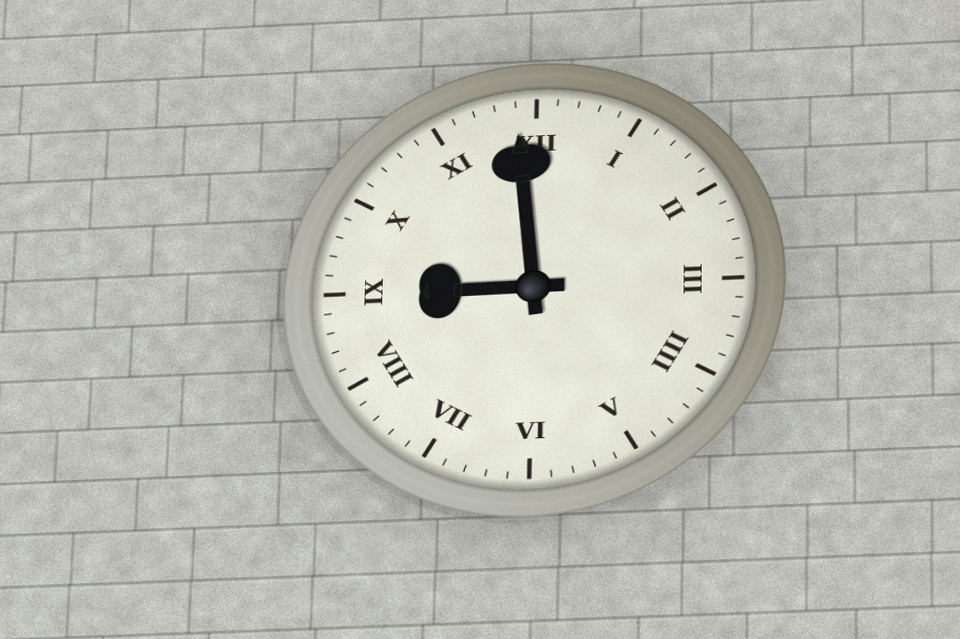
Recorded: h=8 m=59
